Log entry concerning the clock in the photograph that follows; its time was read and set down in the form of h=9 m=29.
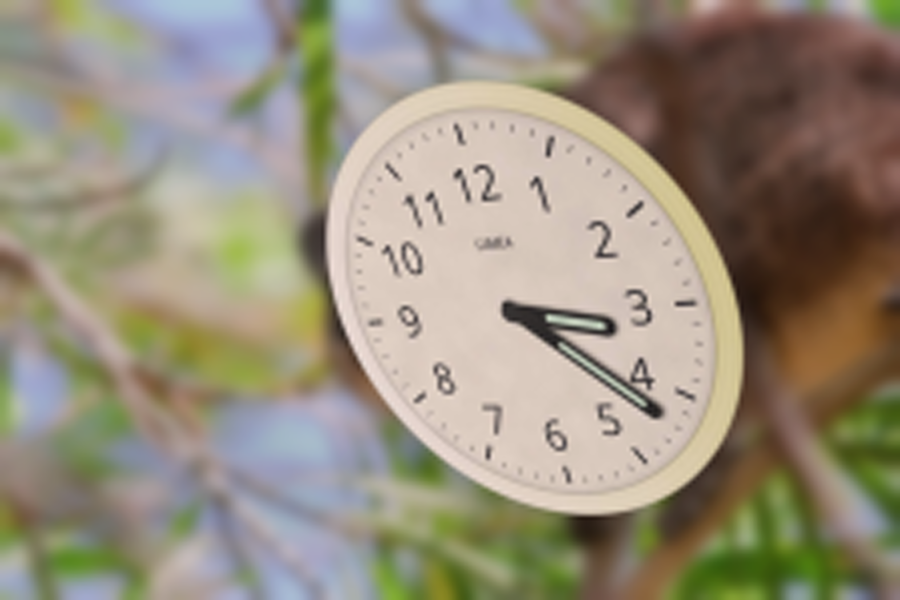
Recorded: h=3 m=22
